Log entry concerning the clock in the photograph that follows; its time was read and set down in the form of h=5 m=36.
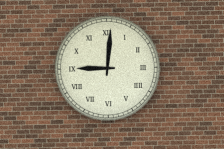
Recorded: h=9 m=1
